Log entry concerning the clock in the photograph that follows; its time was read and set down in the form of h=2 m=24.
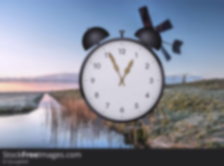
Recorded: h=12 m=56
